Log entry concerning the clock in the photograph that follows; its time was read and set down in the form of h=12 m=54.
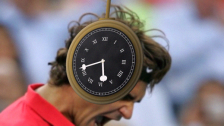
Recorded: h=5 m=42
